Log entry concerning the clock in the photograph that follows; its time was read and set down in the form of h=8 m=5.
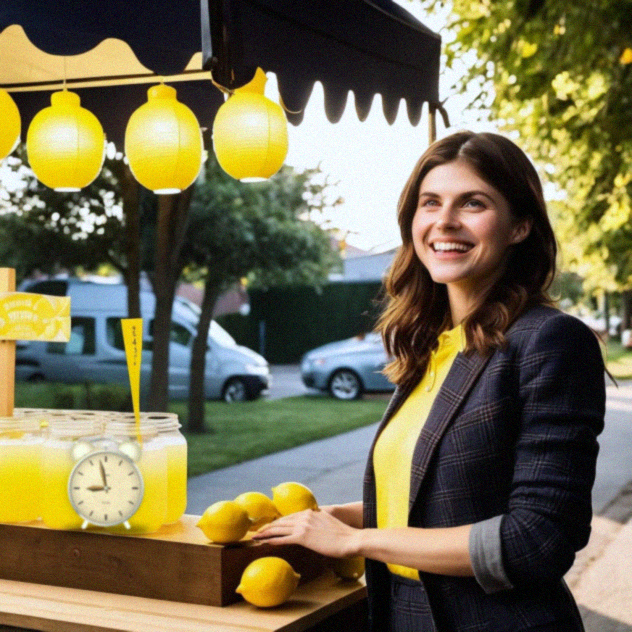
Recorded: h=8 m=58
